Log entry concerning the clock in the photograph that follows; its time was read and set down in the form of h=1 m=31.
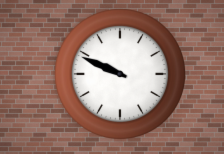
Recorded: h=9 m=49
